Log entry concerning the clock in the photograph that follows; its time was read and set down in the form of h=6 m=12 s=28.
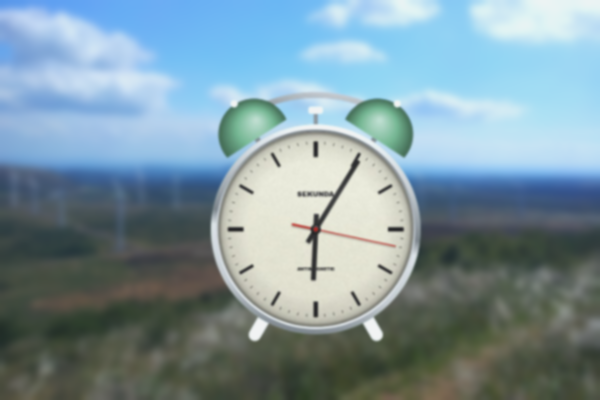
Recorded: h=6 m=5 s=17
